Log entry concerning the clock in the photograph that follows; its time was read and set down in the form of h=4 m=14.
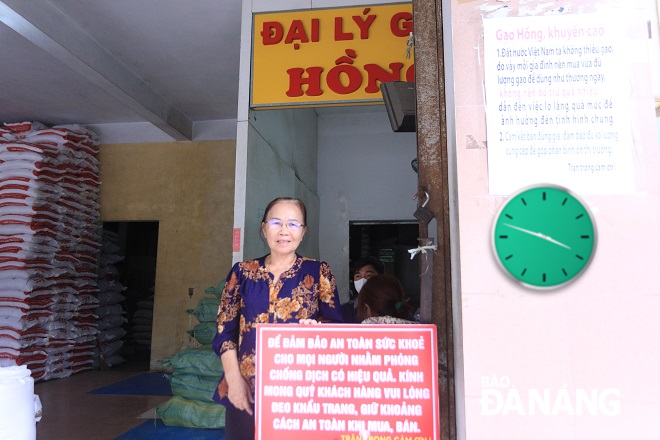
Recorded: h=3 m=48
